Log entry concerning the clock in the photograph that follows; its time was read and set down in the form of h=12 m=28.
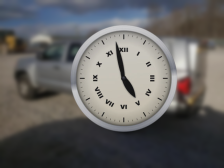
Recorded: h=4 m=58
